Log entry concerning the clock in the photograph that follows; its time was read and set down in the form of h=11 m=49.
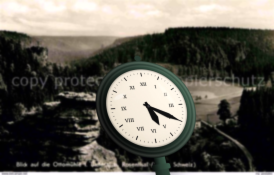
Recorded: h=5 m=20
